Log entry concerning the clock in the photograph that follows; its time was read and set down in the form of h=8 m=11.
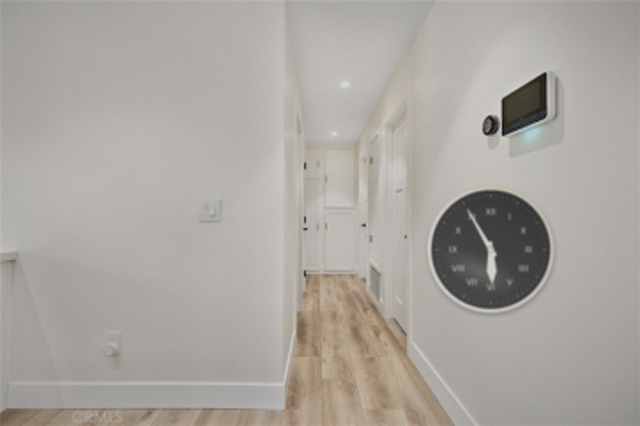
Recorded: h=5 m=55
